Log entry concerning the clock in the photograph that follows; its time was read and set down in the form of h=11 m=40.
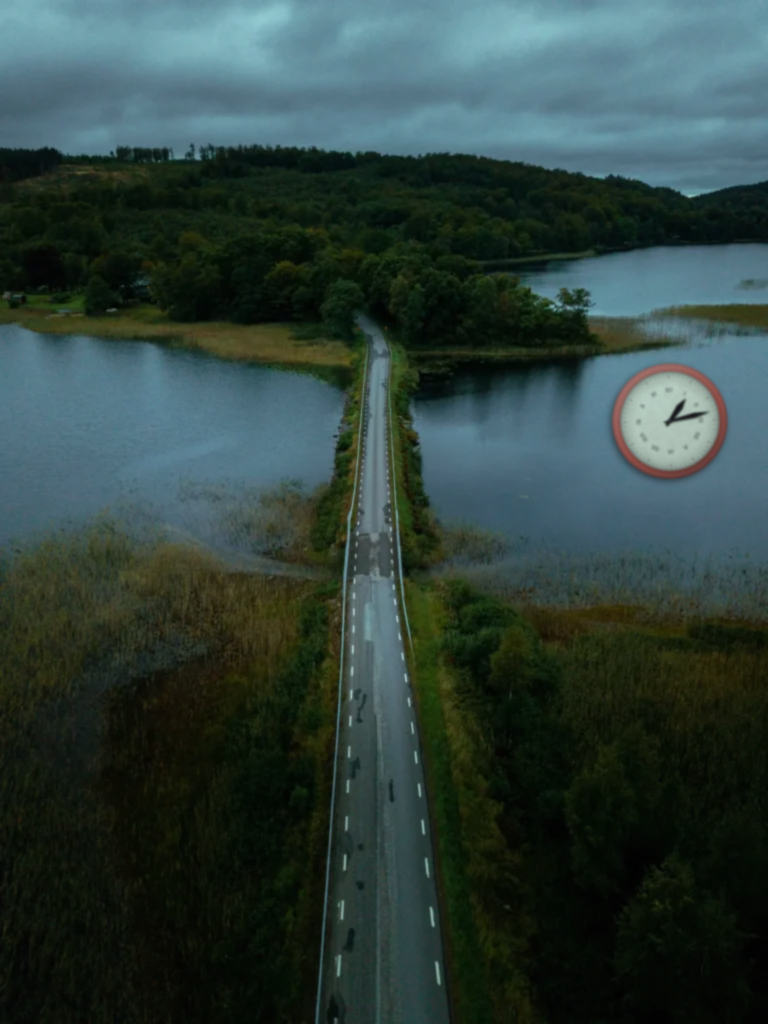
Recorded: h=1 m=13
